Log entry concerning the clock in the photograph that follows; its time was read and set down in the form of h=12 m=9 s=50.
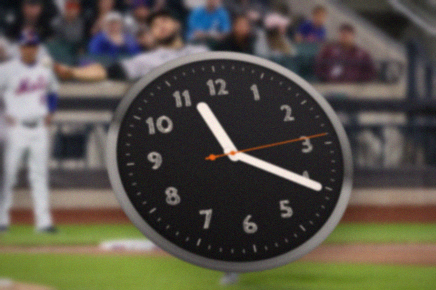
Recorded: h=11 m=20 s=14
